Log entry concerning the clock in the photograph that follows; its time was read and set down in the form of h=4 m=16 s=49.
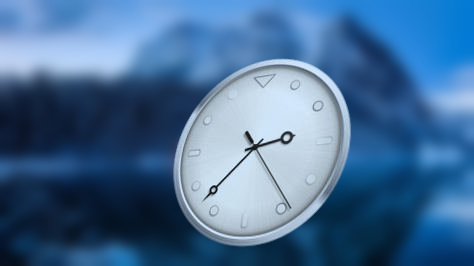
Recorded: h=2 m=37 s=24
